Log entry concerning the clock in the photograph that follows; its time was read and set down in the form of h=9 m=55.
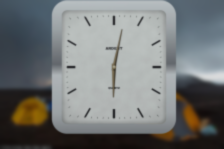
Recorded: h=6 m=2
